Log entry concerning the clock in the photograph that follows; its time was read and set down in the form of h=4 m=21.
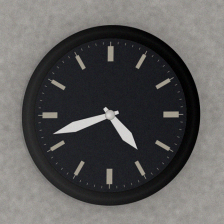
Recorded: h=4 m=42
